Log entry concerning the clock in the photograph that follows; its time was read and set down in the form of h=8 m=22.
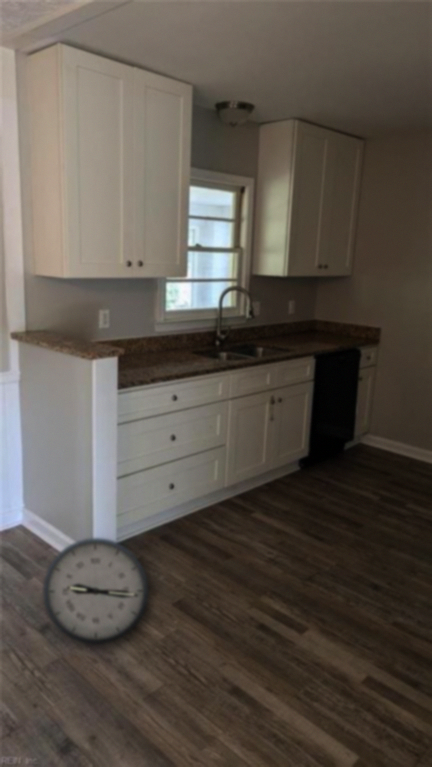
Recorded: h=9 m=16
